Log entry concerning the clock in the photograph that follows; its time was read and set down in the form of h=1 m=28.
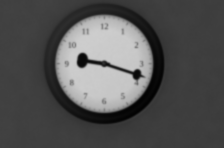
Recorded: h=9 m=18
